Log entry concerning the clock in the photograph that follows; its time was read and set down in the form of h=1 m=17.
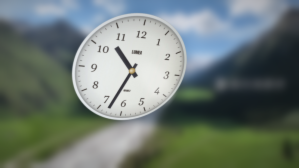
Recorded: h=10 m=33
